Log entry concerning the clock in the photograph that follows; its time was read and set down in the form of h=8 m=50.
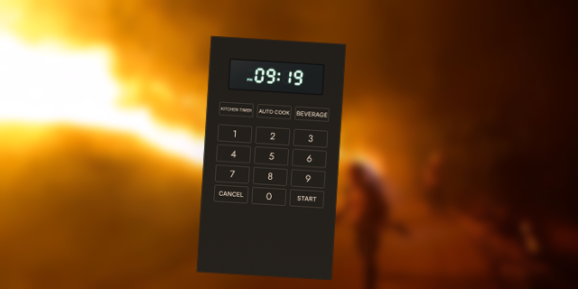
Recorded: h=9 m=19
